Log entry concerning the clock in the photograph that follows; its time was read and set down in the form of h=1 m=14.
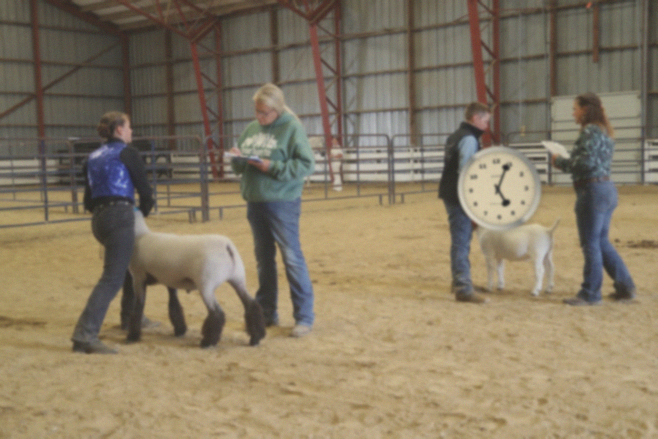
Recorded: h=5 m=4
